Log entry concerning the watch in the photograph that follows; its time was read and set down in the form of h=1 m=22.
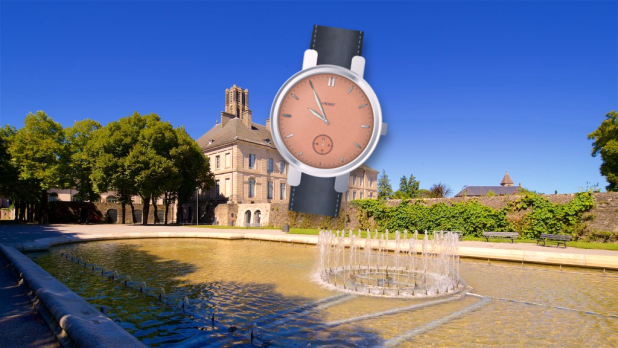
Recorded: h=9 m=55
